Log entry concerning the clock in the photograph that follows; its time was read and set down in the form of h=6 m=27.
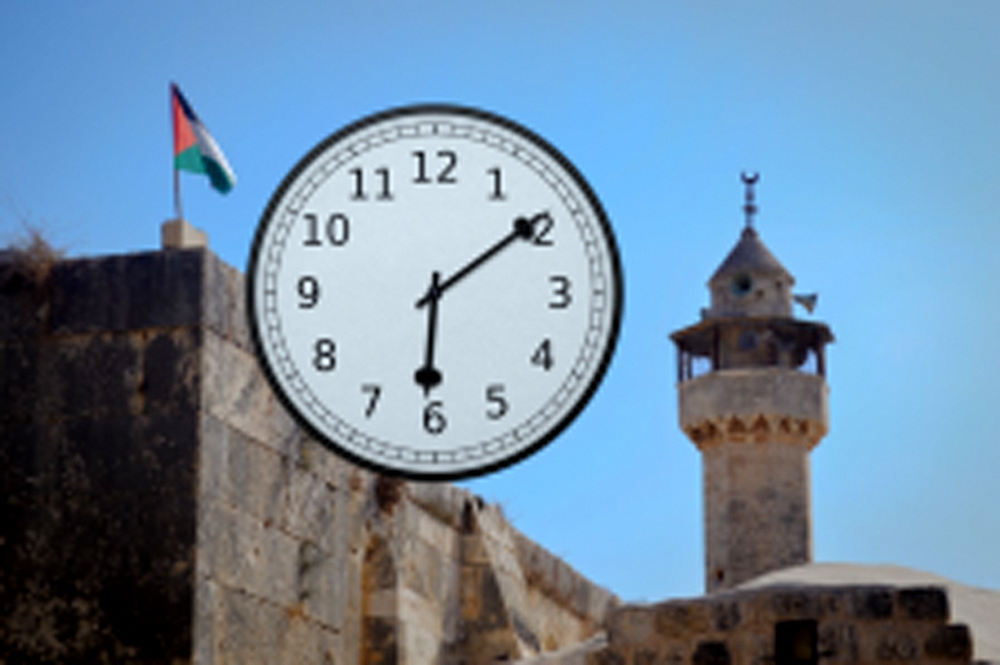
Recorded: h=6 m=9
